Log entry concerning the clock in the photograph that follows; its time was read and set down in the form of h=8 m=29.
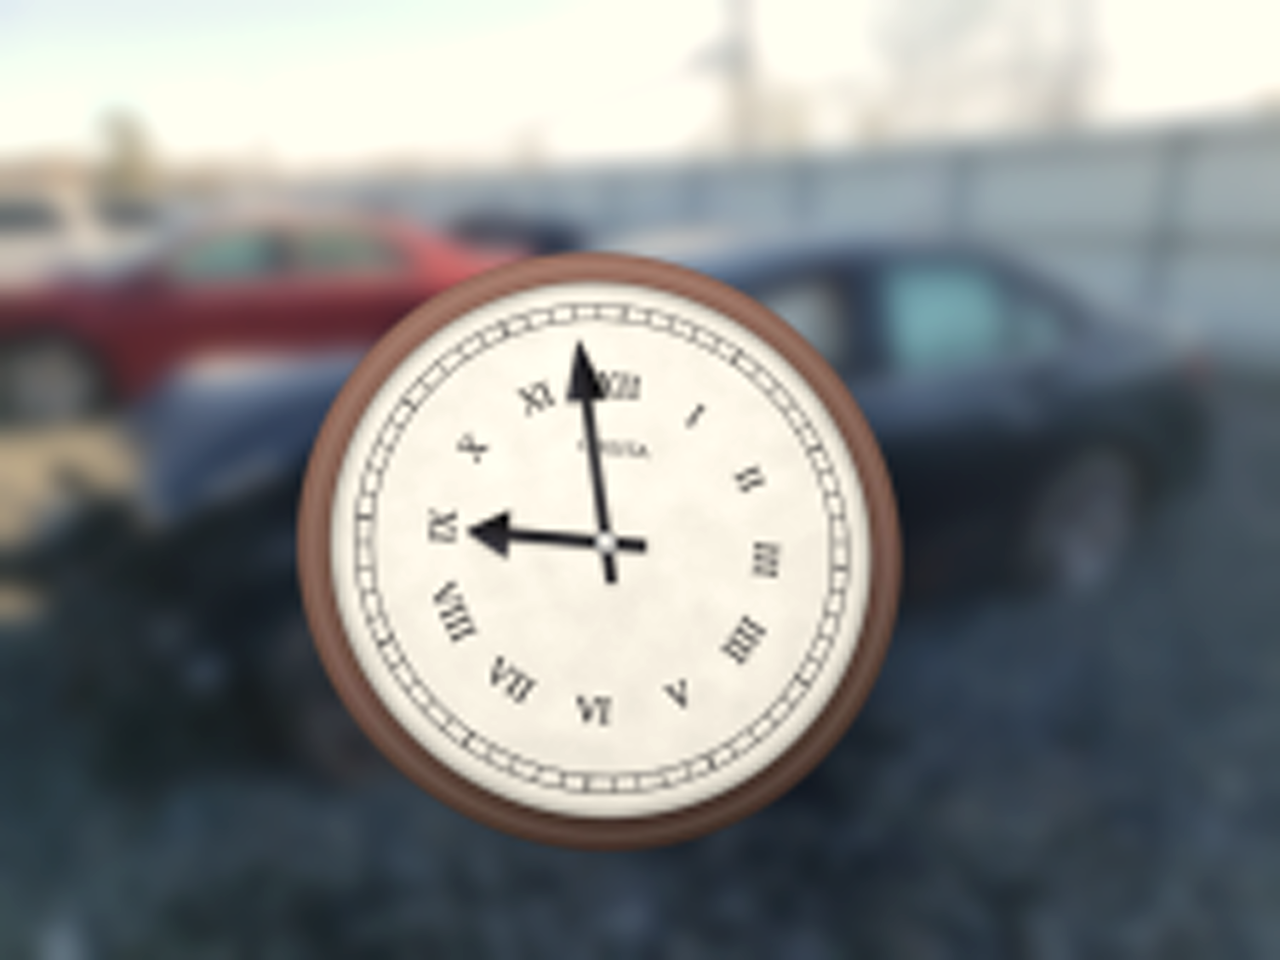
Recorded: h=8 m=58
